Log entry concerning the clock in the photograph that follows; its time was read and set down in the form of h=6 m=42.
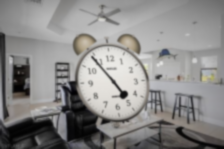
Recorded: h=4 m=54
